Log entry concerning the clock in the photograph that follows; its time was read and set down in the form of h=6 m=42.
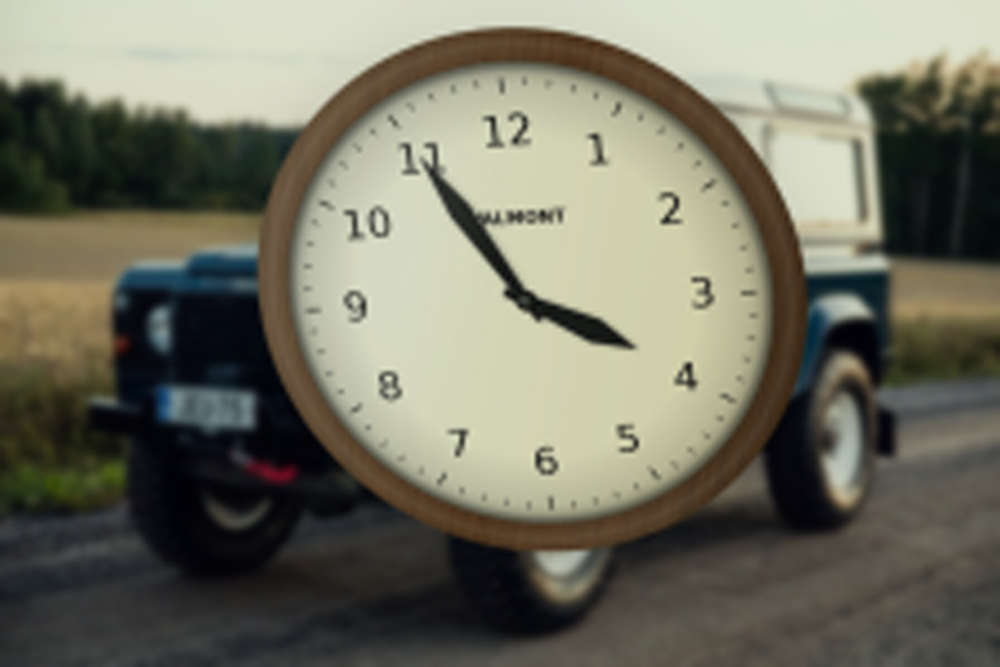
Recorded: h=3 m=55
